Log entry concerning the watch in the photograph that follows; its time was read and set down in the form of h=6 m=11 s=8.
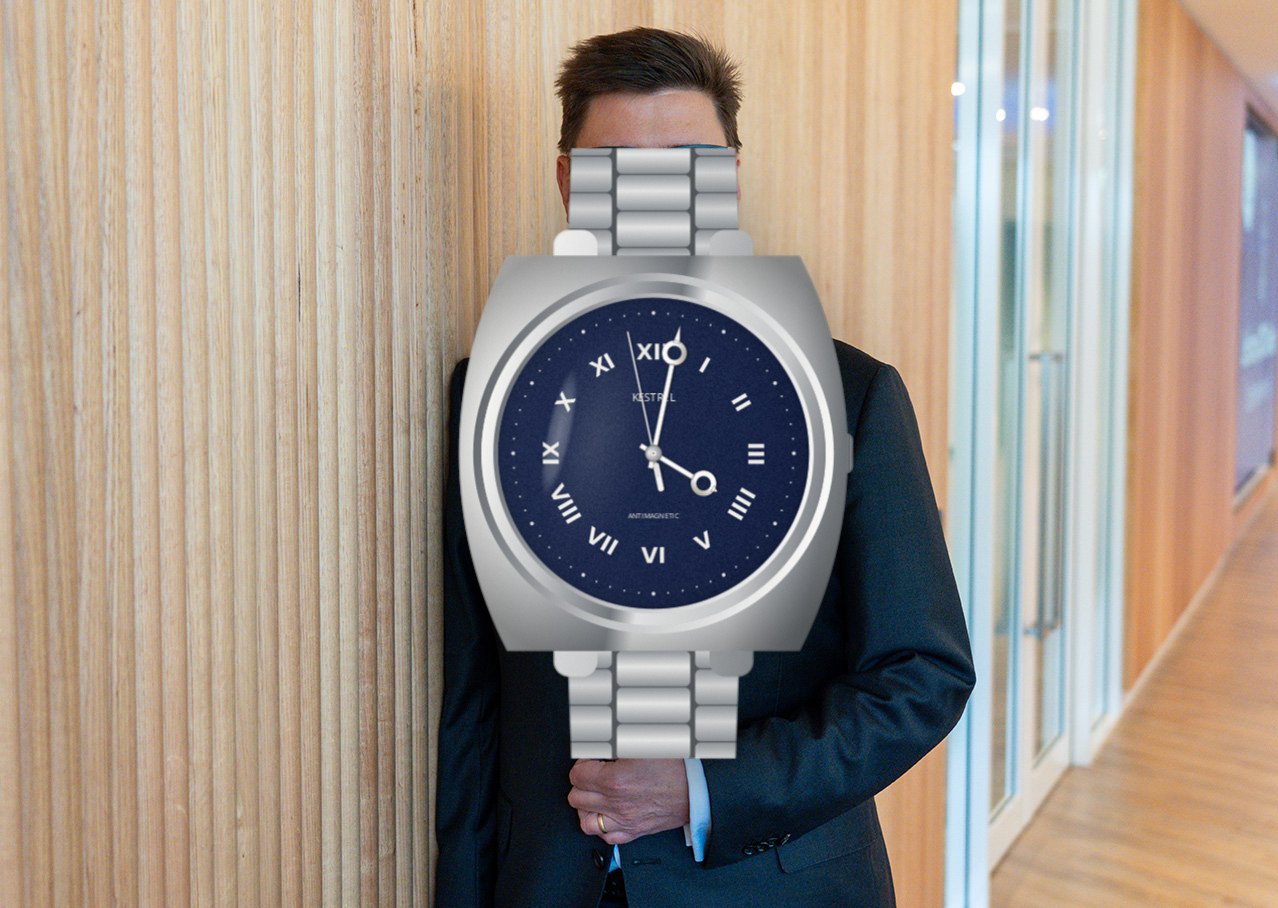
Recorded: h=4 m=1 s=58
